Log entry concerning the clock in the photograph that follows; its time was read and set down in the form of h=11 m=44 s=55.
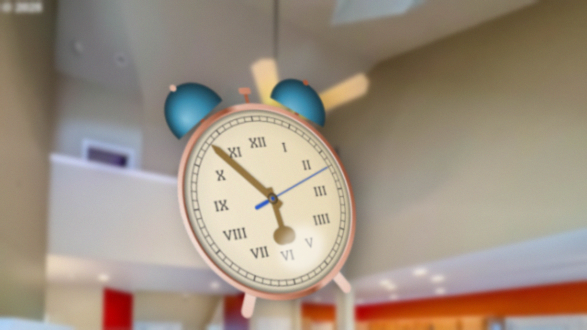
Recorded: h=5 m=53 s=12
